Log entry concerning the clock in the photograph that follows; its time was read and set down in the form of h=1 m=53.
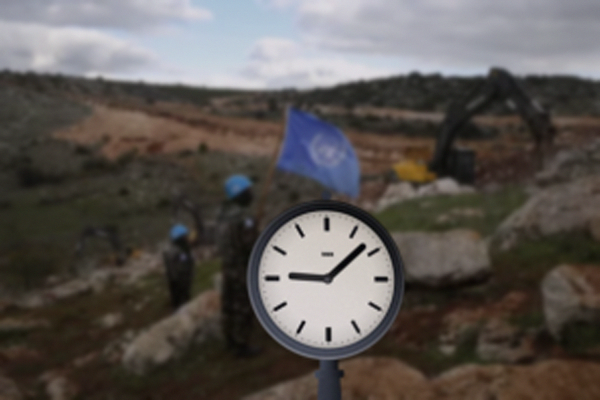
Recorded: h=9 m=8
